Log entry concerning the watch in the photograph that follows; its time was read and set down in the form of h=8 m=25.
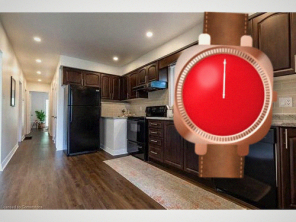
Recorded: h=12 m=0
